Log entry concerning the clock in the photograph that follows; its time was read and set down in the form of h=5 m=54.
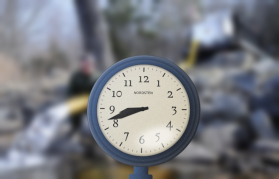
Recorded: h=8 m=42
